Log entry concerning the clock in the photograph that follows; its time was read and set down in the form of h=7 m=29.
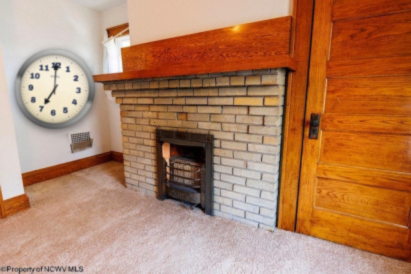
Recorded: h=7 m=0
